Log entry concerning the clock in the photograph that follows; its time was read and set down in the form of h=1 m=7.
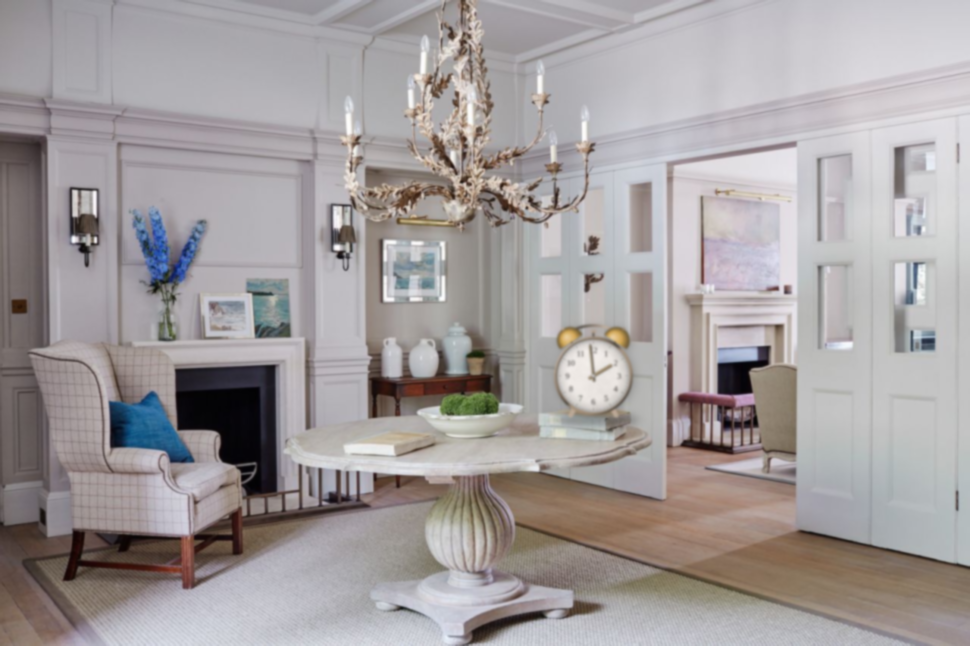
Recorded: h=1 m=59
